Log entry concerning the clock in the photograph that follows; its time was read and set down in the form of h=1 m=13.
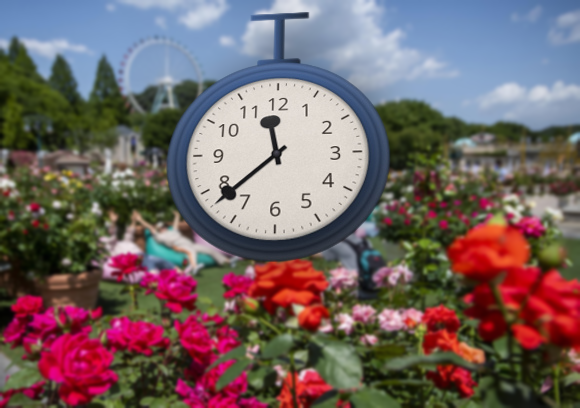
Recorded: h=11 m=38
